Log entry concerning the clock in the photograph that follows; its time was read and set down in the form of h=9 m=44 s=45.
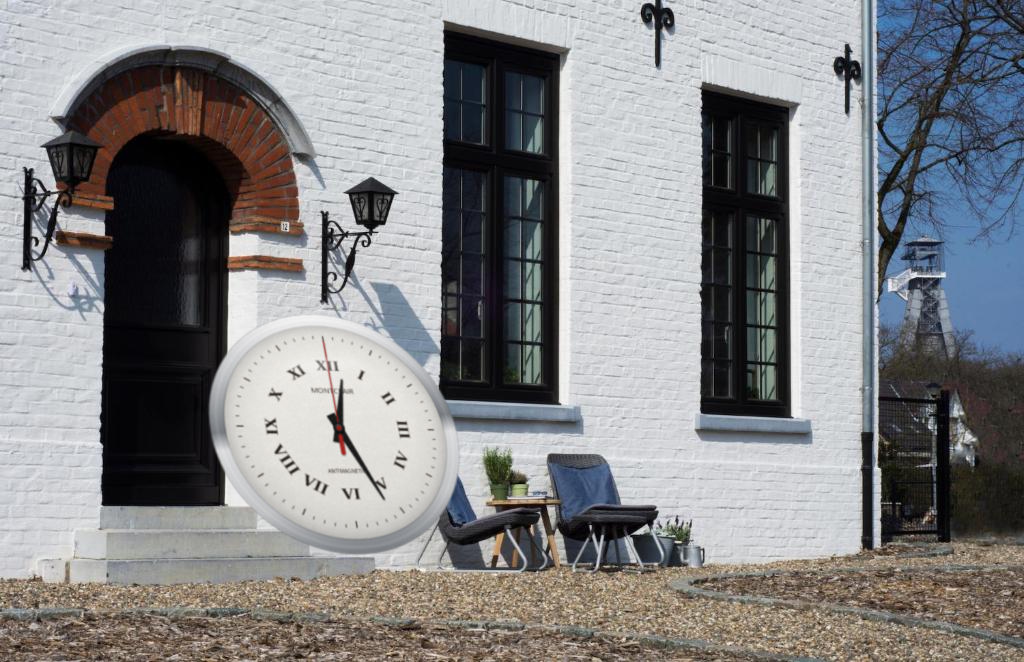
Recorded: h=12 m=26 s=0
